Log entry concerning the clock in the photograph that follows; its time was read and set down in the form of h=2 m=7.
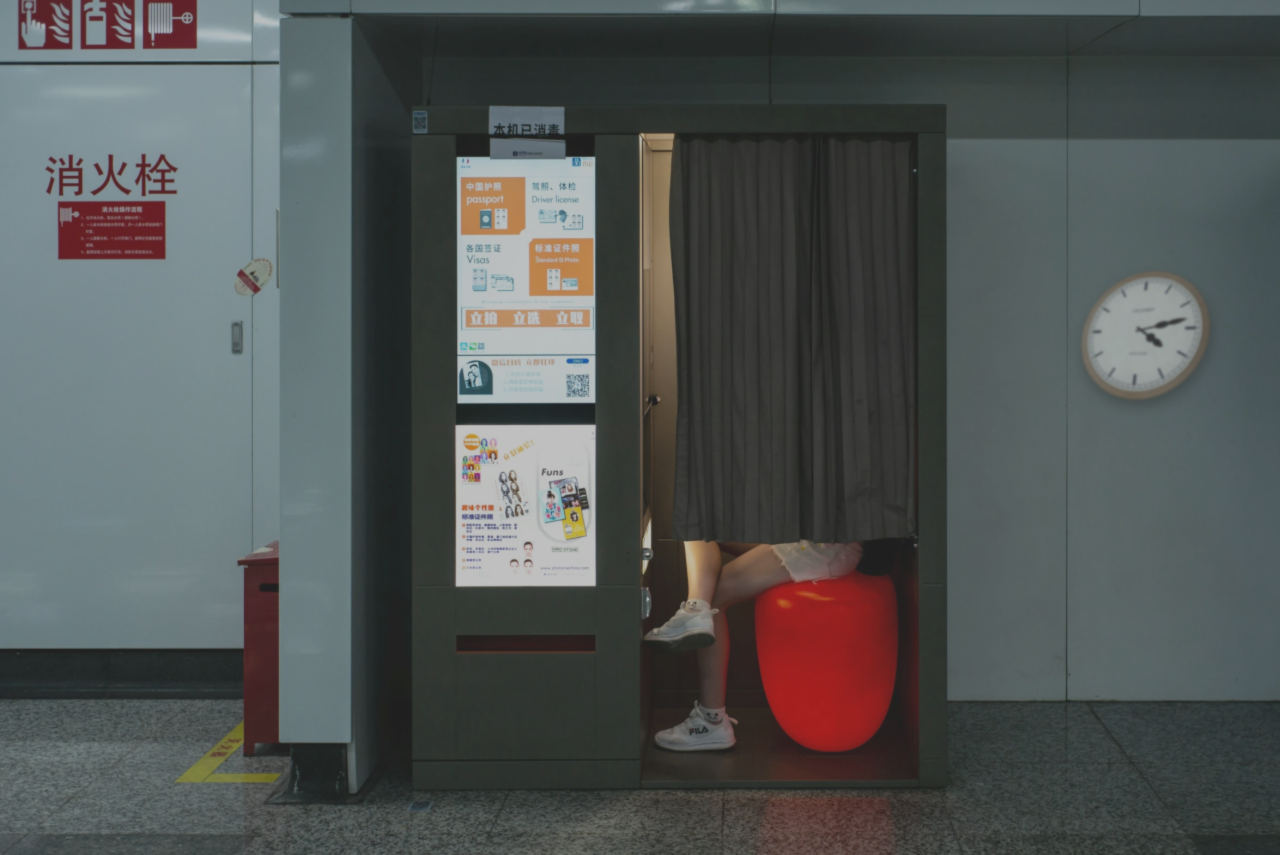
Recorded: h=4 m=13
